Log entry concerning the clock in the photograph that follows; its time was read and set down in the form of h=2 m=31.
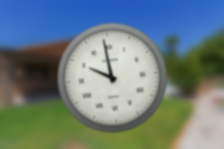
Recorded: h=9 m=59
